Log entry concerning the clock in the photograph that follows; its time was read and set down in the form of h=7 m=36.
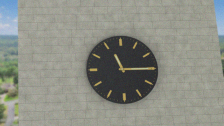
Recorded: h=11 m=15
